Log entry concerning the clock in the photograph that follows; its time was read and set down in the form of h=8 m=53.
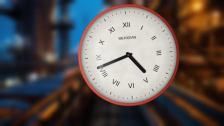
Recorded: h=4 m=42
